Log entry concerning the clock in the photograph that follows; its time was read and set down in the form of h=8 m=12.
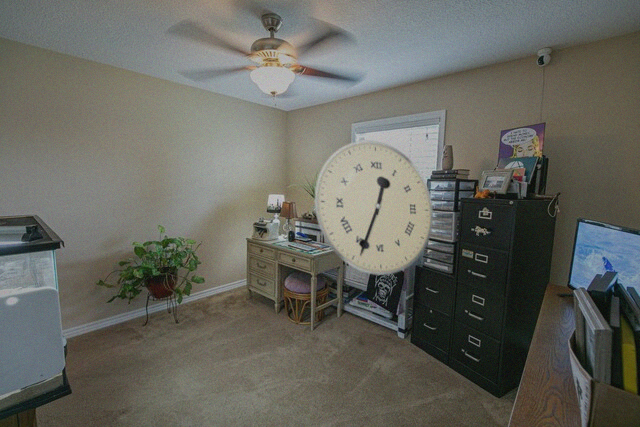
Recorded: h=12 m=34
